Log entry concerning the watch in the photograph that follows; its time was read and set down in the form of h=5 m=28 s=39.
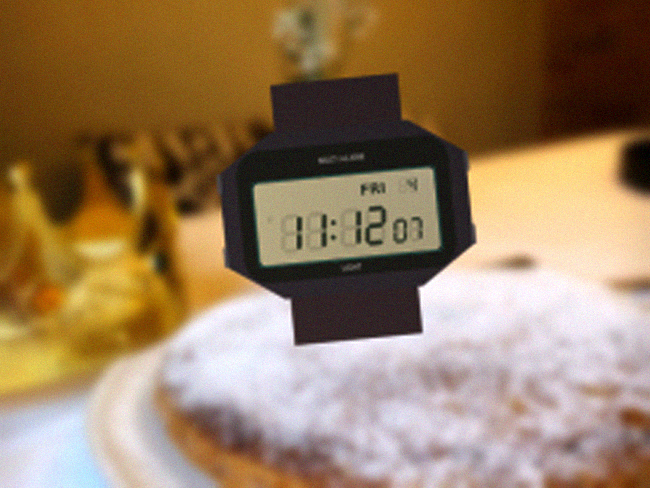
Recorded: h=11 m=12 s=7
